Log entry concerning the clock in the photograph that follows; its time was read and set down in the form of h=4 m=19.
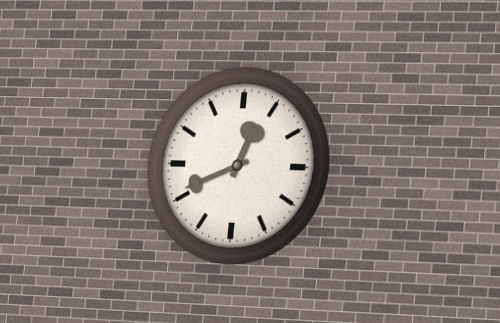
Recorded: h=12 m=41
